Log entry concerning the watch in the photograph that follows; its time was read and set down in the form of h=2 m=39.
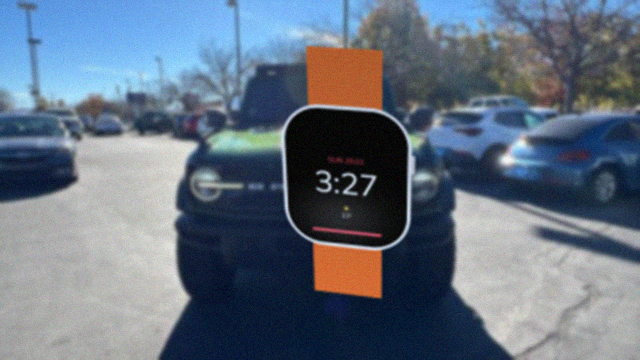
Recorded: h=3 m=27
